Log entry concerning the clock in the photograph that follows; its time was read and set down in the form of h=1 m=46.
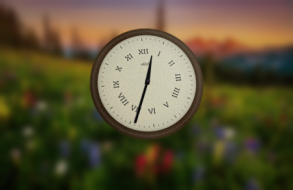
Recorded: h=12 m=34
